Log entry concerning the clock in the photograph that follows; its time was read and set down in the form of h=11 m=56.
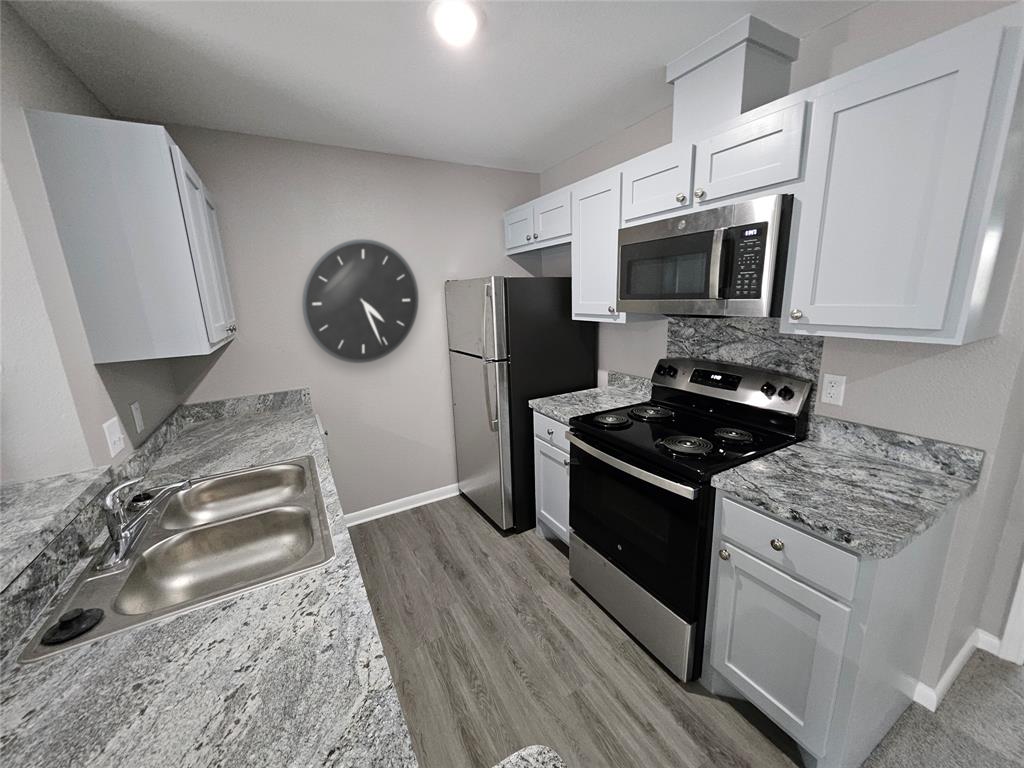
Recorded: h=4 m=26
